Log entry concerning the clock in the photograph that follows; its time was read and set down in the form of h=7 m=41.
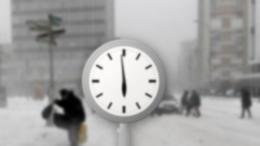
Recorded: h=5 m=59
